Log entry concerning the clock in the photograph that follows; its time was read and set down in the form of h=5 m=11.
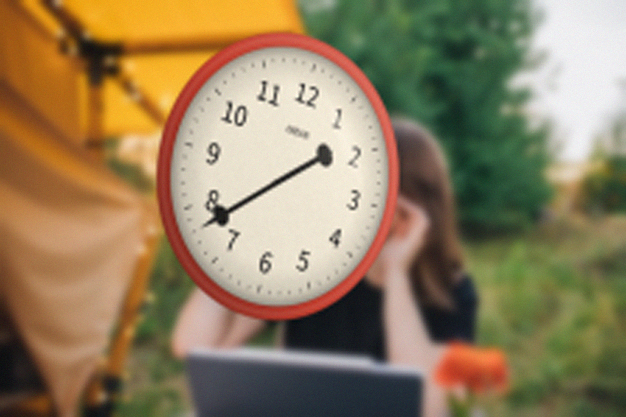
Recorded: h=1 m=38
